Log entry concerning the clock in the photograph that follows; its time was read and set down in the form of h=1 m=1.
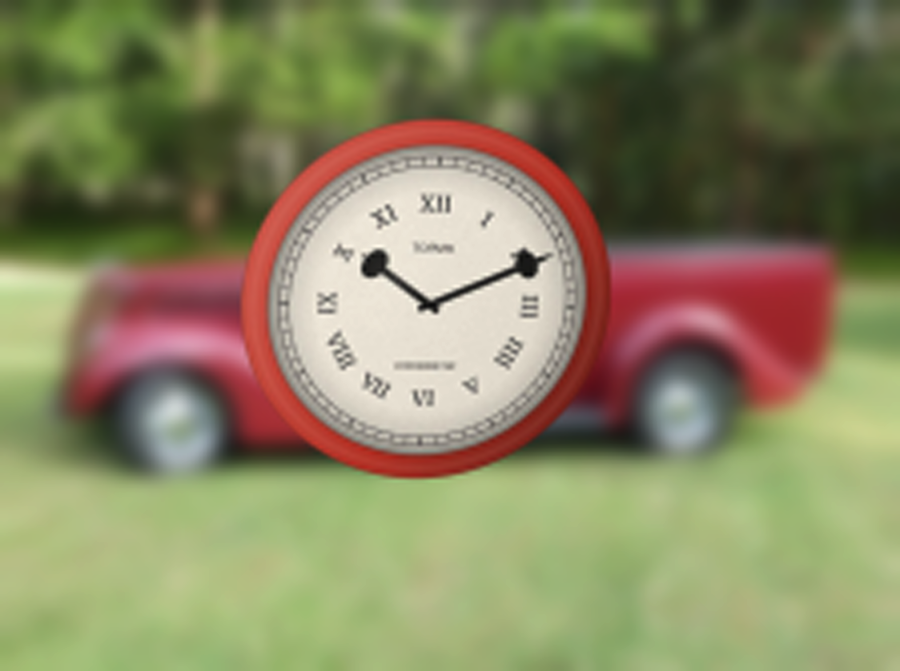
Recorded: h=10 m=11
